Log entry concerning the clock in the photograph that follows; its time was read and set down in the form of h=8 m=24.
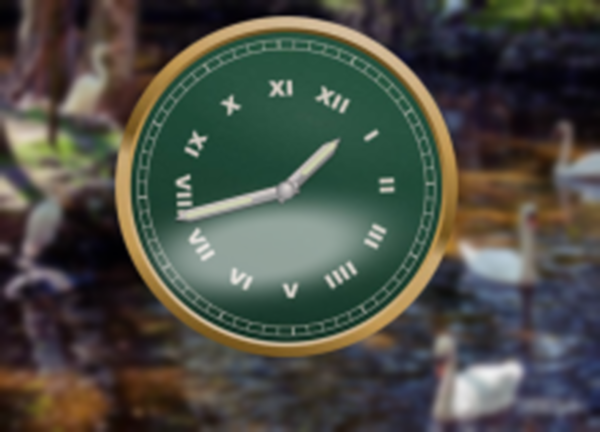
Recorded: h=12 m=38
